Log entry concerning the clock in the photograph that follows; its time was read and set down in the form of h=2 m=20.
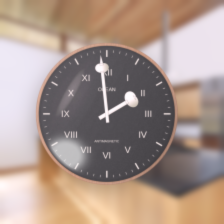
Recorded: h=1 m=59
